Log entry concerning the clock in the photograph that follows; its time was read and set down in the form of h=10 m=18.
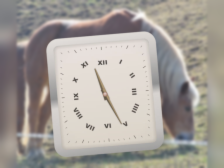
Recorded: h=11 m=26
